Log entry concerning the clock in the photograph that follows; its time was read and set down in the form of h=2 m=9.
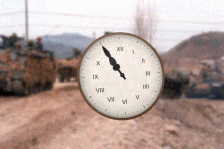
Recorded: h=10 m=55
